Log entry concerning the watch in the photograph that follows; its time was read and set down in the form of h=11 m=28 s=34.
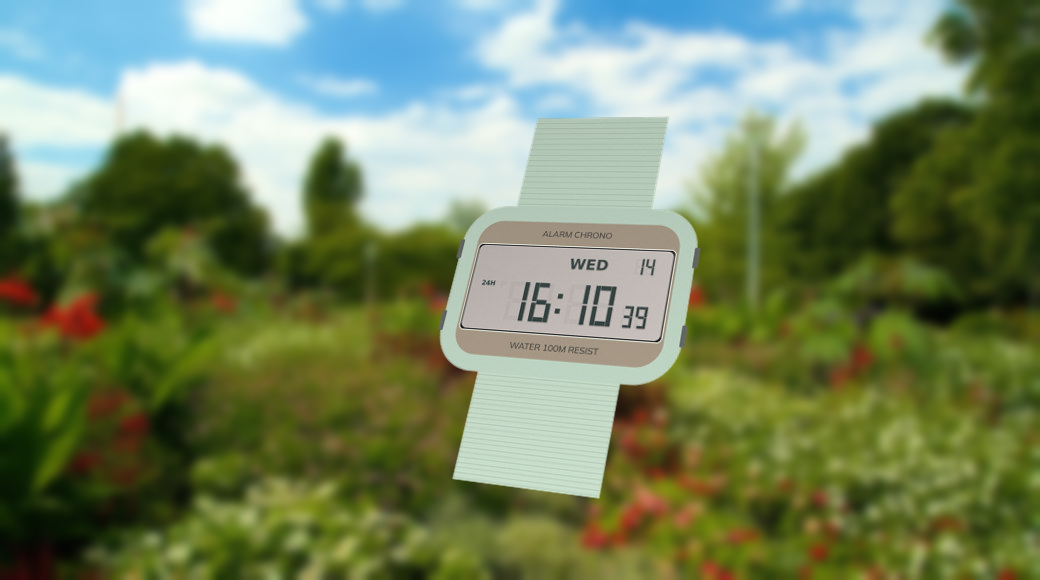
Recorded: h=16 m=10 s=39
